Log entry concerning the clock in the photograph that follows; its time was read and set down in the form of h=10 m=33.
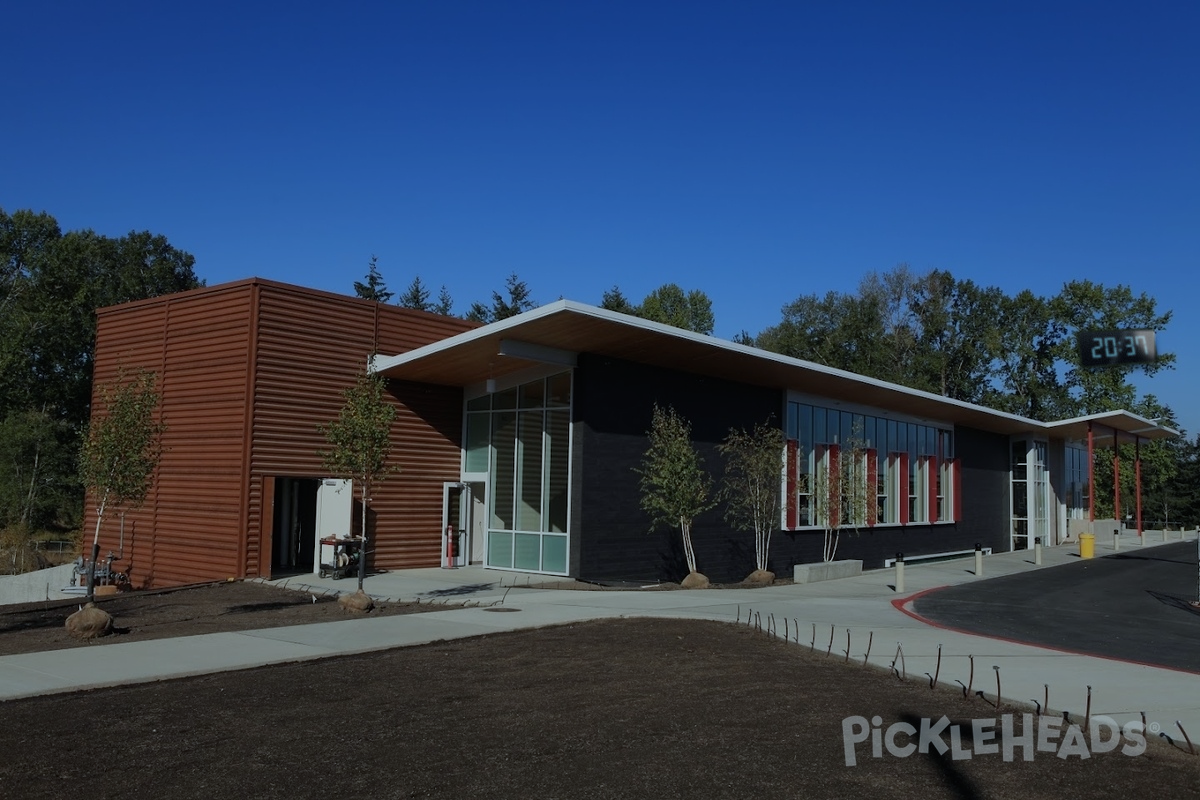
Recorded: h=20 m=37
